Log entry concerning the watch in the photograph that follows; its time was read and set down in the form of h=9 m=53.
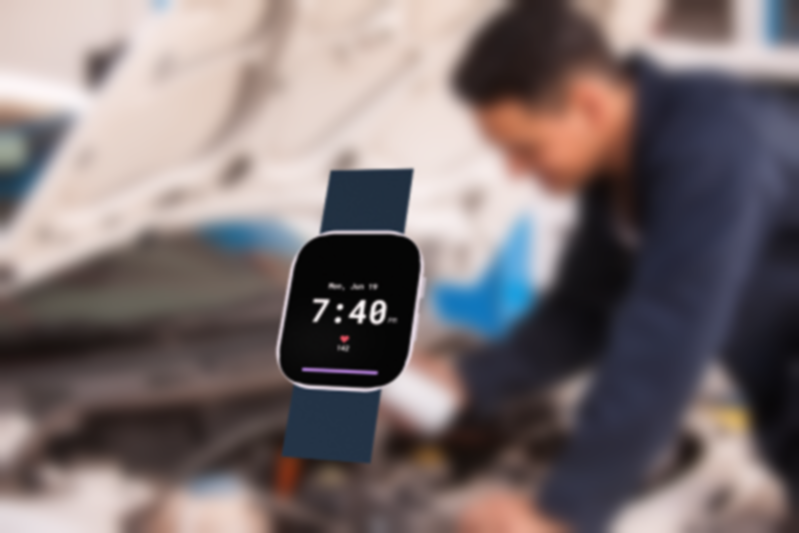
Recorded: h=7 m=40
